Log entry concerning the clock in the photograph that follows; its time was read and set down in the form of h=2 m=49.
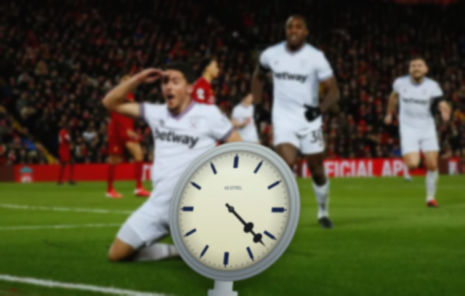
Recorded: h=4 m=22
